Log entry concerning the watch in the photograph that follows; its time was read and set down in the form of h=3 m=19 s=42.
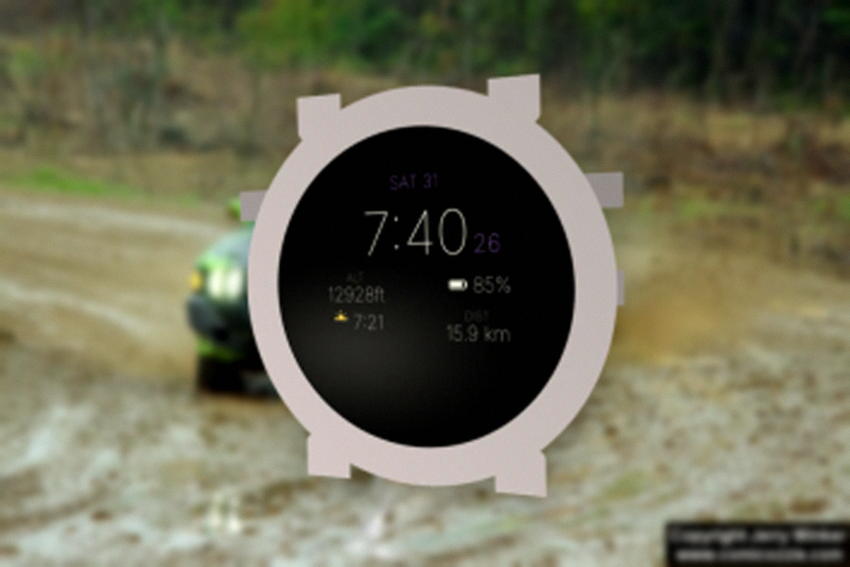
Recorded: h=7 m=40 s=26
